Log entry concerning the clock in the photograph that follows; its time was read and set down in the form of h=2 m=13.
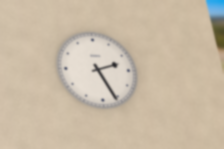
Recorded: h=2 m=26
